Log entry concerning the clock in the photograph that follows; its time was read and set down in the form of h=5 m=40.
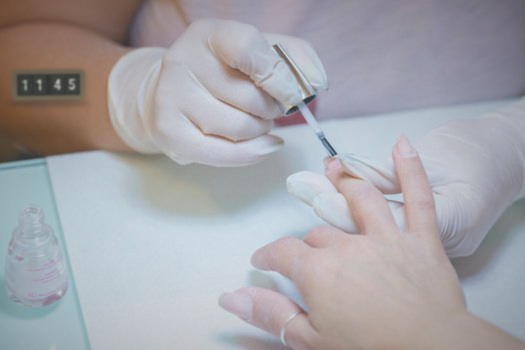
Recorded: h=11 m=45
